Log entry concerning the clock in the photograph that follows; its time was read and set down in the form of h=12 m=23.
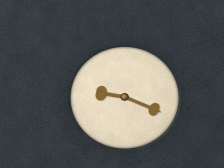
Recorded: h=9 m=19
